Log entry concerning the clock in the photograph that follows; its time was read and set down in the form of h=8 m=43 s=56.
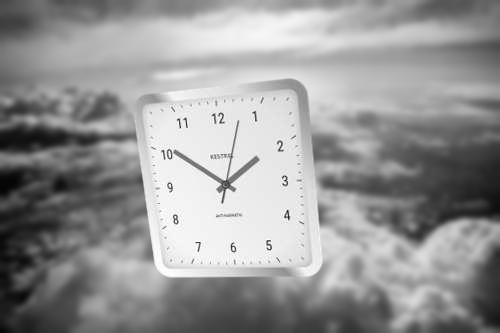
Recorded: h=1 m=51 s=3
